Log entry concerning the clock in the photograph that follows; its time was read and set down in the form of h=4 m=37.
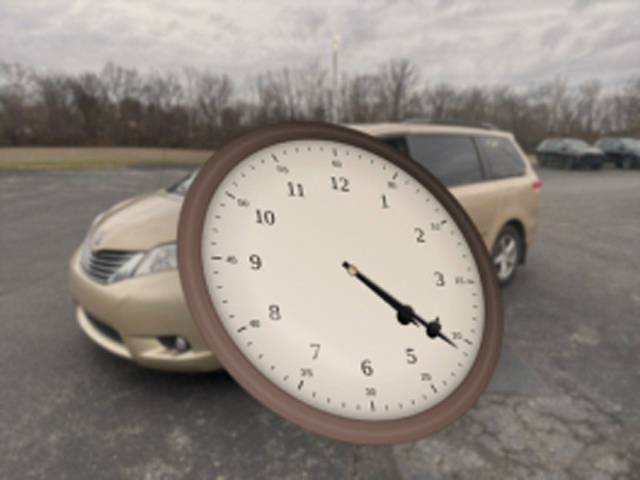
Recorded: h=4 m=21
